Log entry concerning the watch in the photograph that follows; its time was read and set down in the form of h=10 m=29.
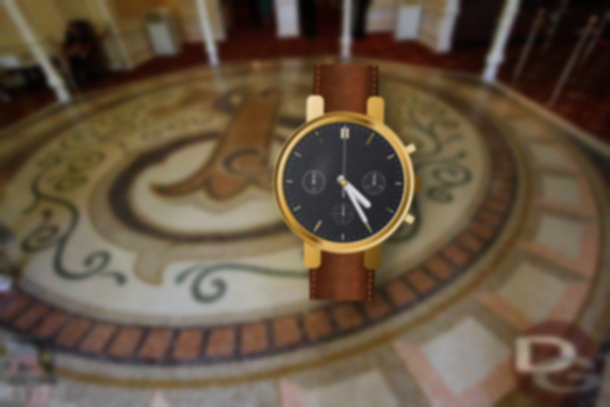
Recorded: h=4 m=25
